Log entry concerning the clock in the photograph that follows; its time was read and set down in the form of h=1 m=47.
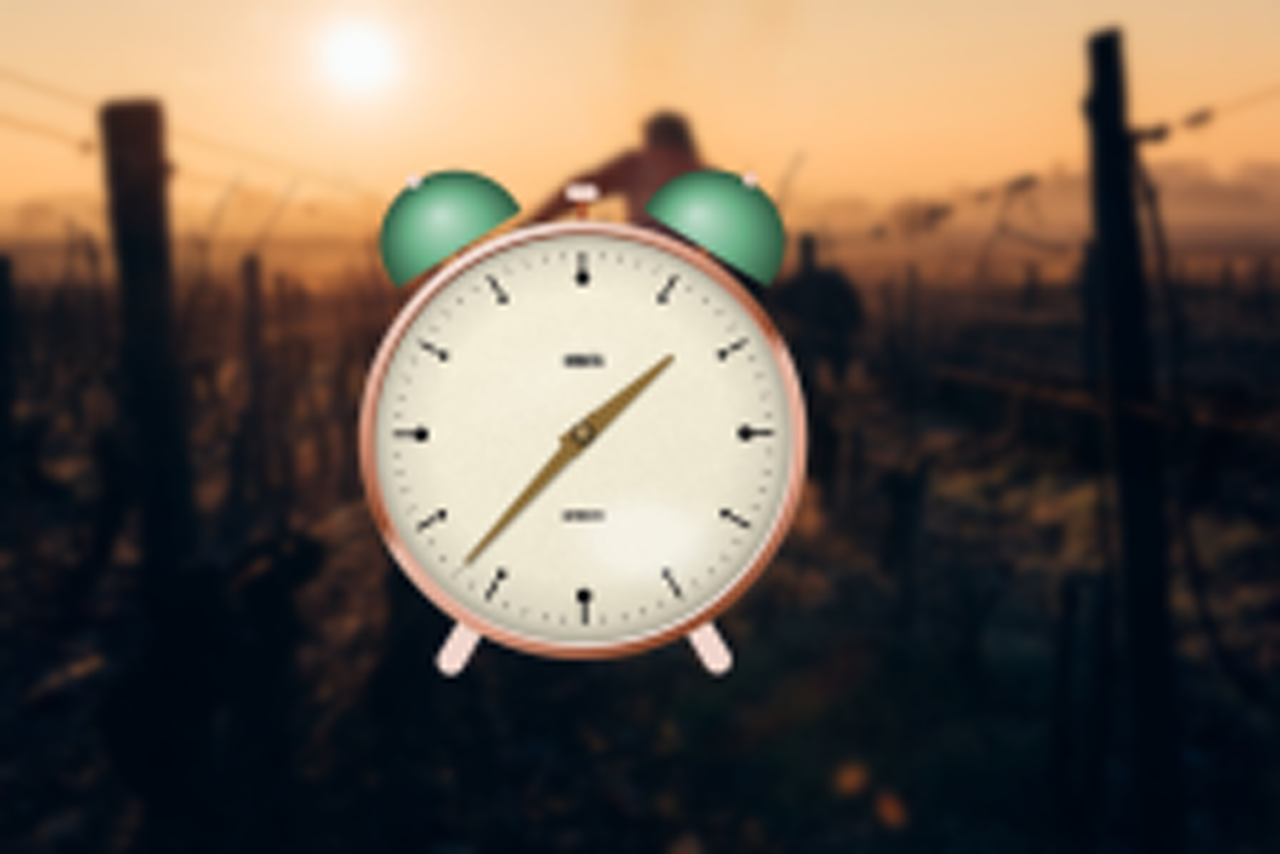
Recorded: h=1 m=37
